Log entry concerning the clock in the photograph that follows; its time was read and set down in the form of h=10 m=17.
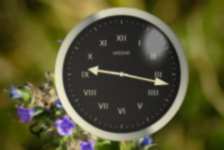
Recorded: h=9 m=17
